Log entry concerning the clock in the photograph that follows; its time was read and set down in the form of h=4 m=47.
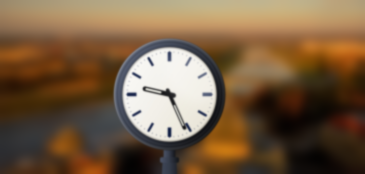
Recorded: h=9 m=26
